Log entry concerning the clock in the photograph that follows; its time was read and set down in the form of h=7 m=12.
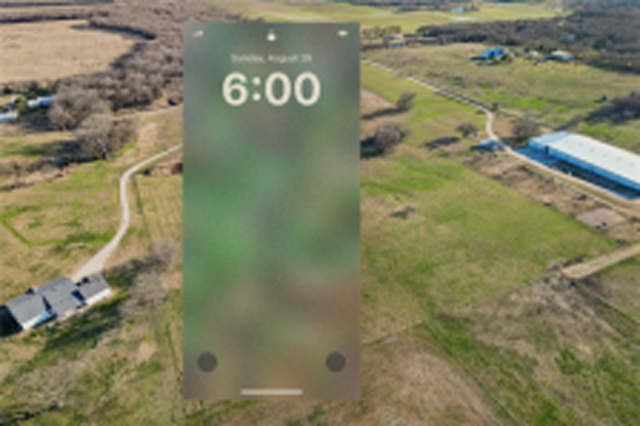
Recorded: h=6 m=0
